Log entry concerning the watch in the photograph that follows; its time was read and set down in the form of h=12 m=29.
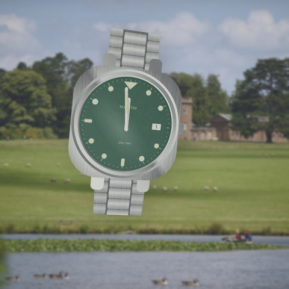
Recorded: h=11 m=59
